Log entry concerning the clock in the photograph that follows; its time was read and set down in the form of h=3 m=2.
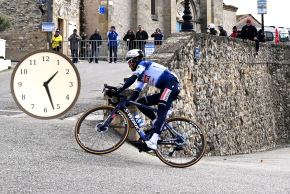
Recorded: h=1 m=27
